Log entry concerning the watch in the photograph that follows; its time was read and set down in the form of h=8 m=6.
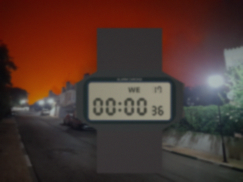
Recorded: h=0 m=0
